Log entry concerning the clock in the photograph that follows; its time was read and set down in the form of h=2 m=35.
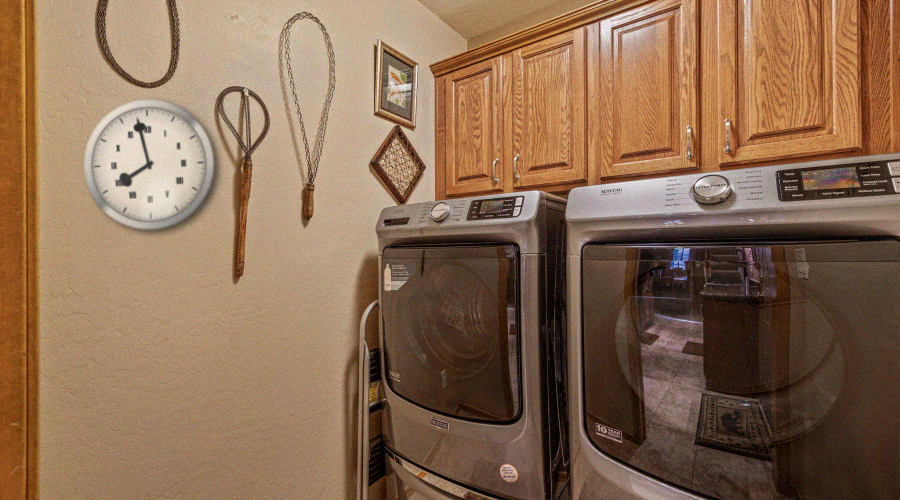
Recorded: h=7 m=58
